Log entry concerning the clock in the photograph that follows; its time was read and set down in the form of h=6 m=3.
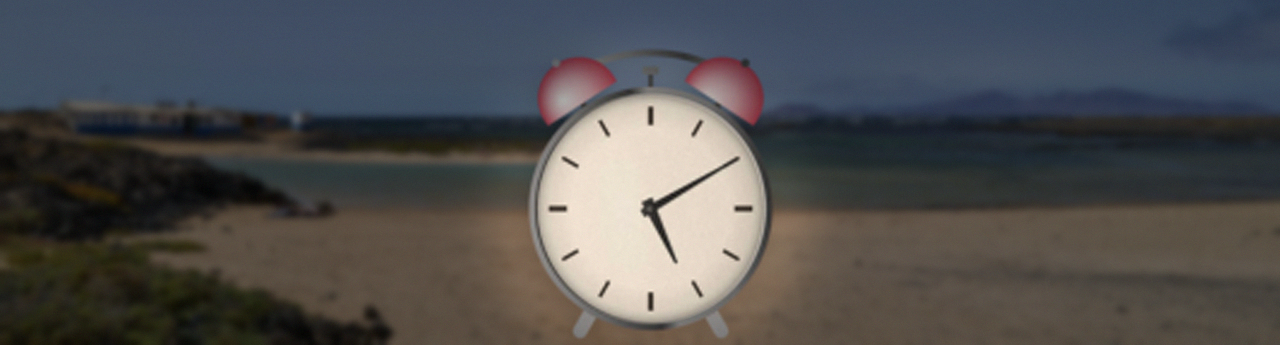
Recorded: h=5 m=10
